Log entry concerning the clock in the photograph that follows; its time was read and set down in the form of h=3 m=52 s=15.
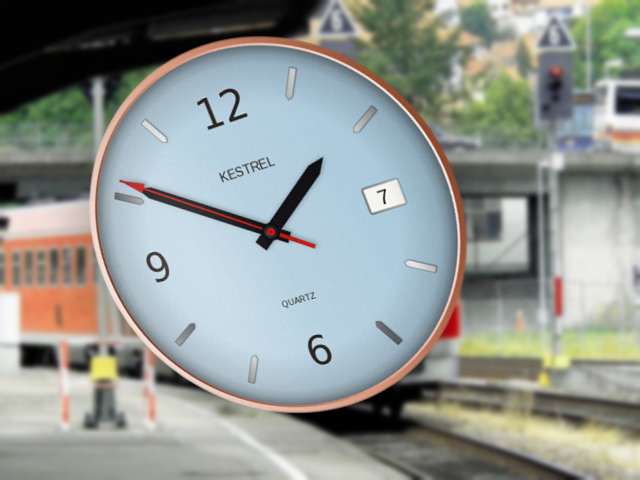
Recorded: h=1 m=50 s=51
